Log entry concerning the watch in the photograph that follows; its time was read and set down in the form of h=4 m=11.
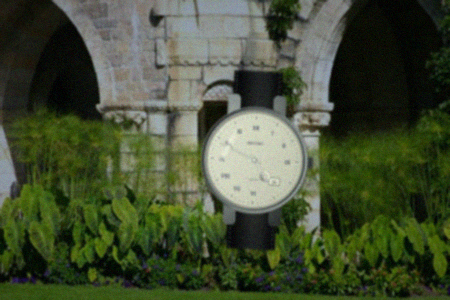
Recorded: h=4 m=49
